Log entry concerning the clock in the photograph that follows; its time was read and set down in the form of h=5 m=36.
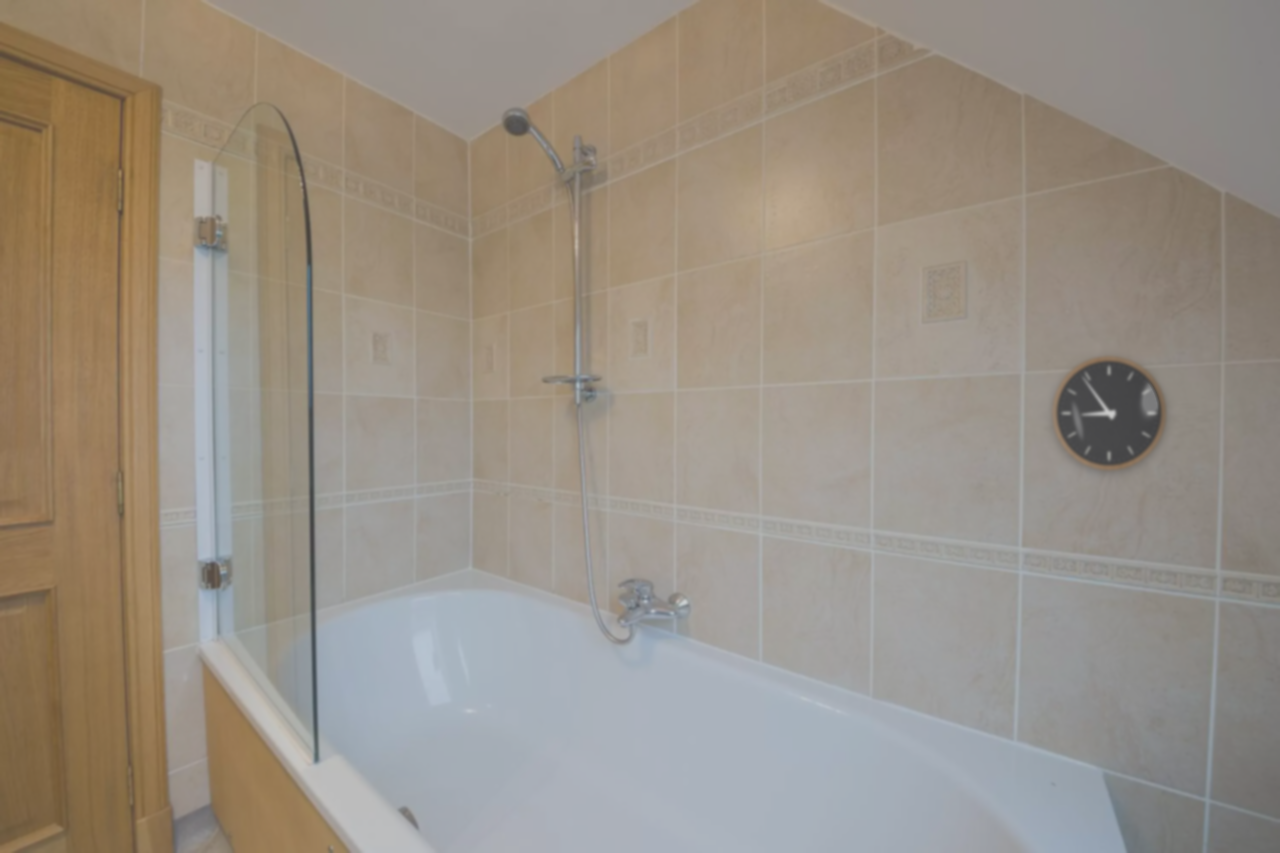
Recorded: h=8 m=54
